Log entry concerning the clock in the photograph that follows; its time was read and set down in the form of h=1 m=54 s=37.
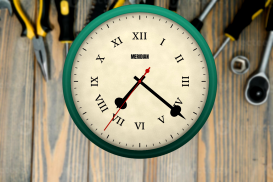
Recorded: h=7 m=21 s=36
